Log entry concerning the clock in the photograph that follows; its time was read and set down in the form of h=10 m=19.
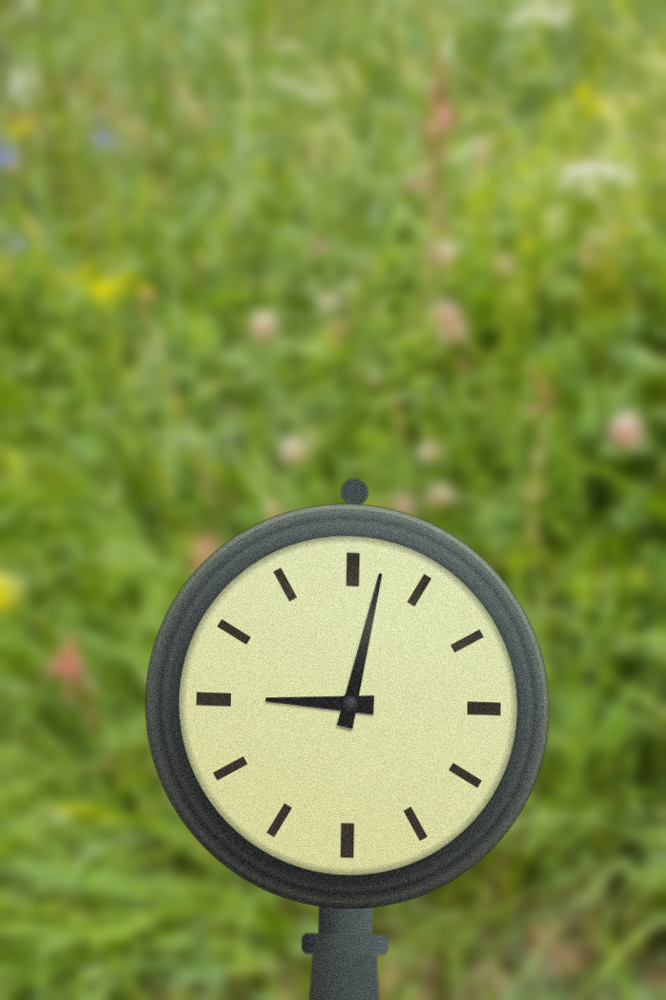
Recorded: h=9 m=2
